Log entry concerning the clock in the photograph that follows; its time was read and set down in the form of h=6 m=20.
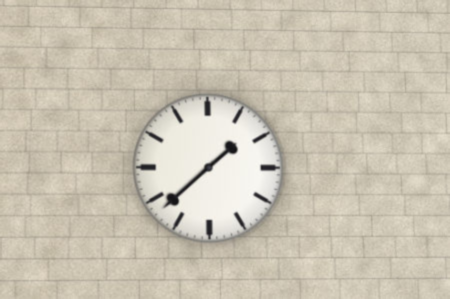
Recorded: h=1 m=38
